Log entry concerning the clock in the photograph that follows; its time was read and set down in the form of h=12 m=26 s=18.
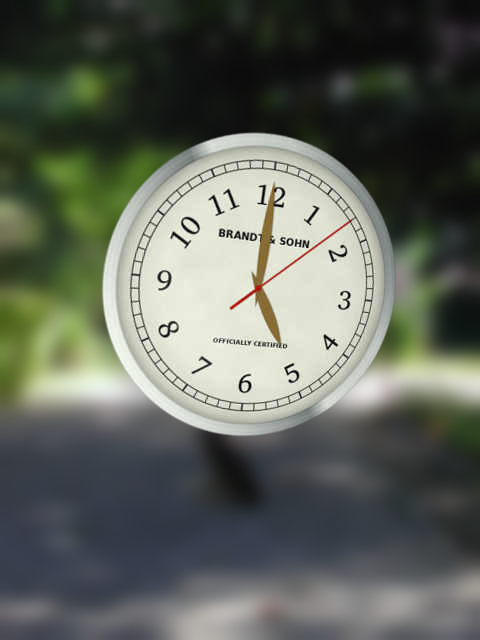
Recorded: h=5 m=0 s=8
